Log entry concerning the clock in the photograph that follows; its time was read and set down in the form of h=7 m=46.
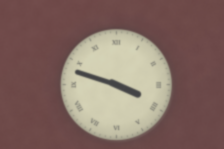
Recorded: h=3 m=48
